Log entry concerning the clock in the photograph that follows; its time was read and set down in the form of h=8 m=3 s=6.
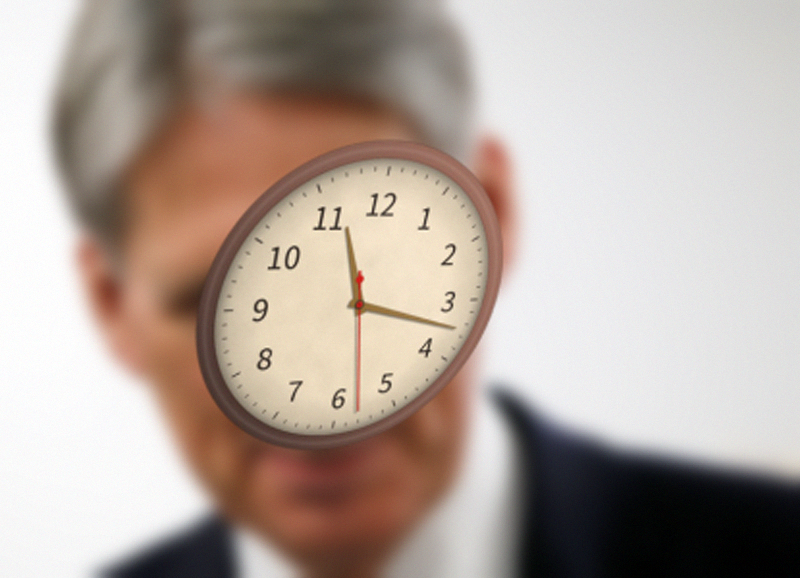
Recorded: h=11 m=17 s=28
